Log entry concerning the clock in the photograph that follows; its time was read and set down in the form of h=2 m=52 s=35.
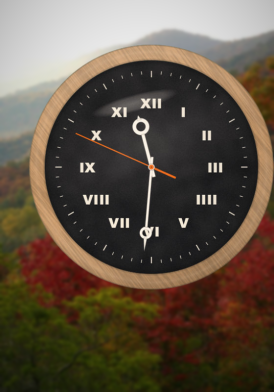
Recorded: h=11 m=30 s=49
